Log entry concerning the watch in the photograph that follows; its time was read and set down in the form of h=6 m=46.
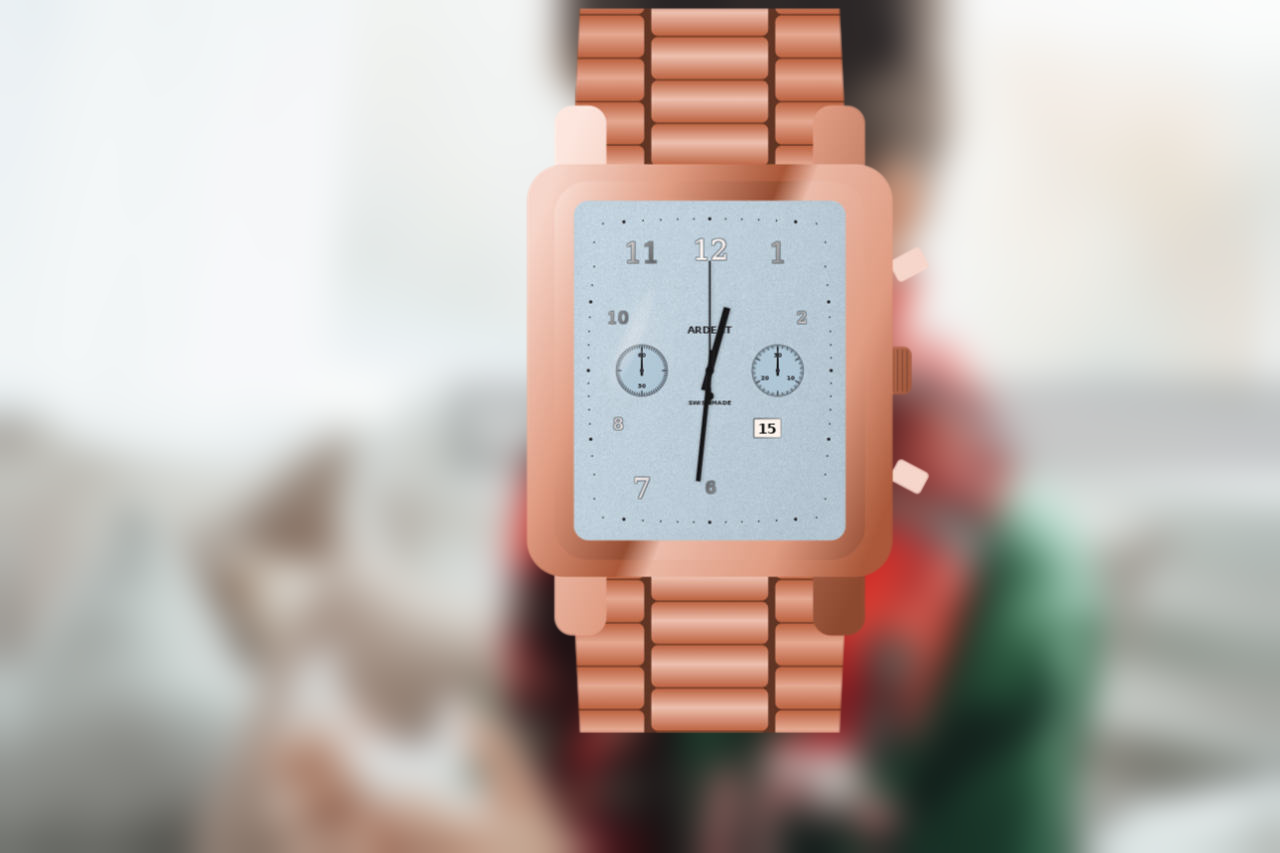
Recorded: h=12 m=31
